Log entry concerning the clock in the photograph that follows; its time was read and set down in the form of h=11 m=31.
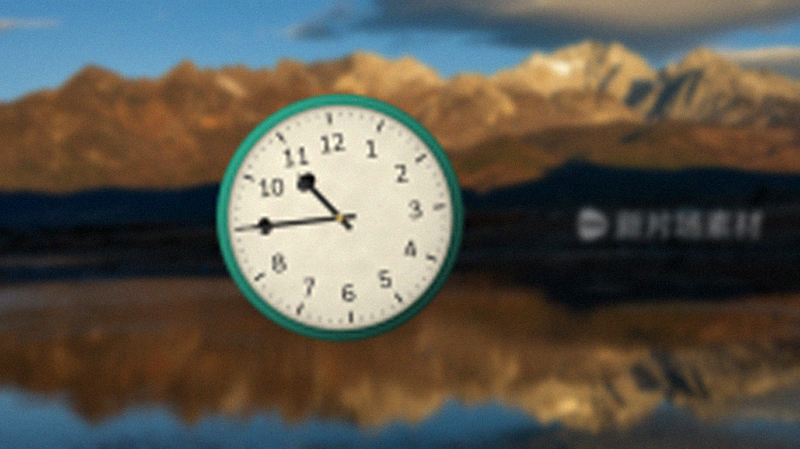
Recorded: h=10 m=45
